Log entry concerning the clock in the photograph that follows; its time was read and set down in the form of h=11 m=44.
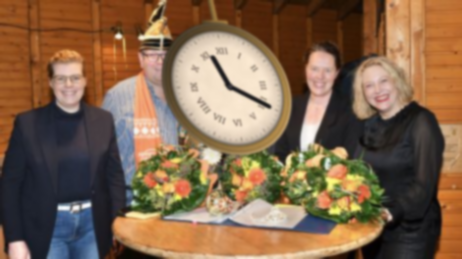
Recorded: h=11 m=20
